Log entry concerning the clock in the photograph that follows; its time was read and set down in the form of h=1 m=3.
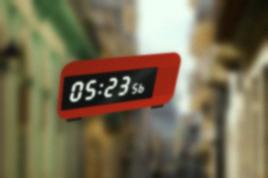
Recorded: h=5 m=23
